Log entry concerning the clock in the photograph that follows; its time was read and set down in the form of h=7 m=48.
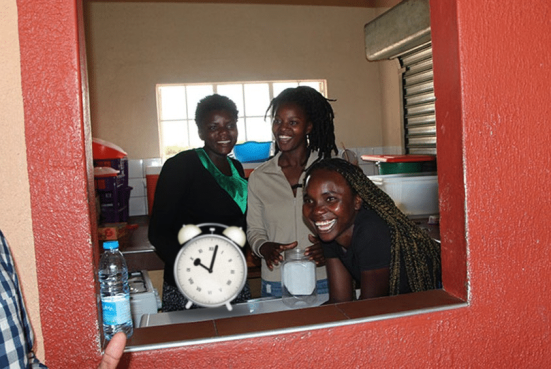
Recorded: h=10 m=2
